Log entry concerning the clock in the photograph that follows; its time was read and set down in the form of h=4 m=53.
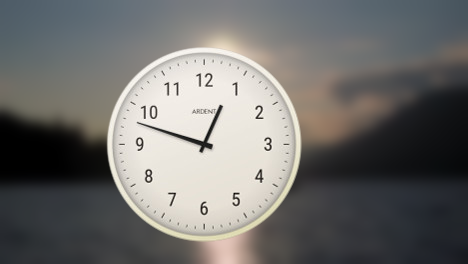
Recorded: h=12 m=48
